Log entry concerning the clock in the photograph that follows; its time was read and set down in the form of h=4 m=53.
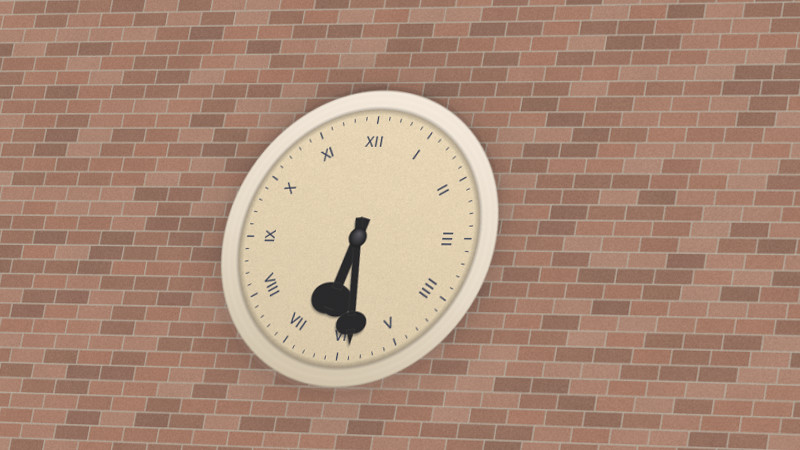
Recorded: h=6 m=29
